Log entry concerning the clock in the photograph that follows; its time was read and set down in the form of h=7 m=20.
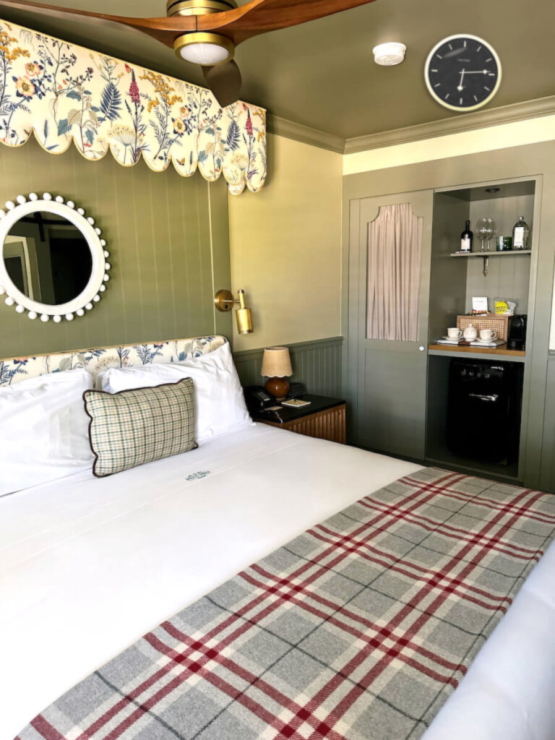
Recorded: h=6 m=14
